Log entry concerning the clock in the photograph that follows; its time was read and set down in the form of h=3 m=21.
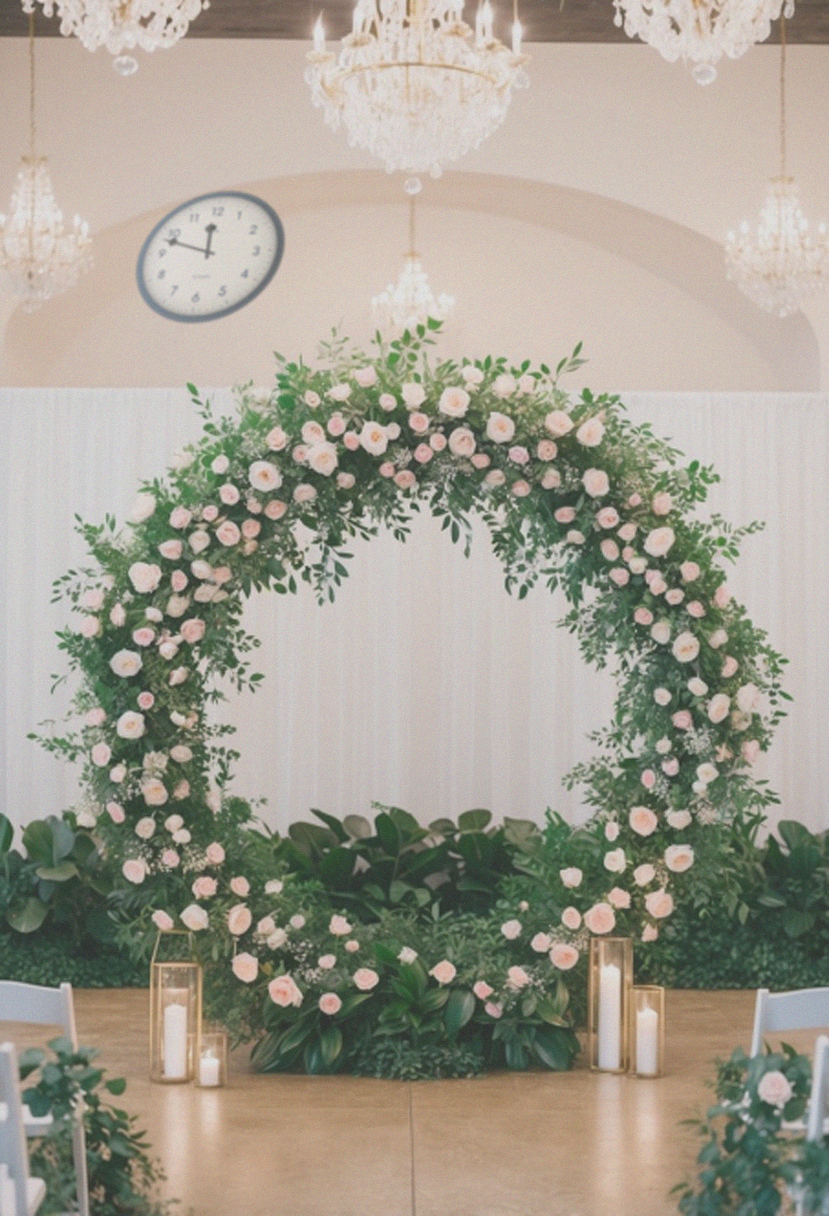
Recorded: h=11 m=48
